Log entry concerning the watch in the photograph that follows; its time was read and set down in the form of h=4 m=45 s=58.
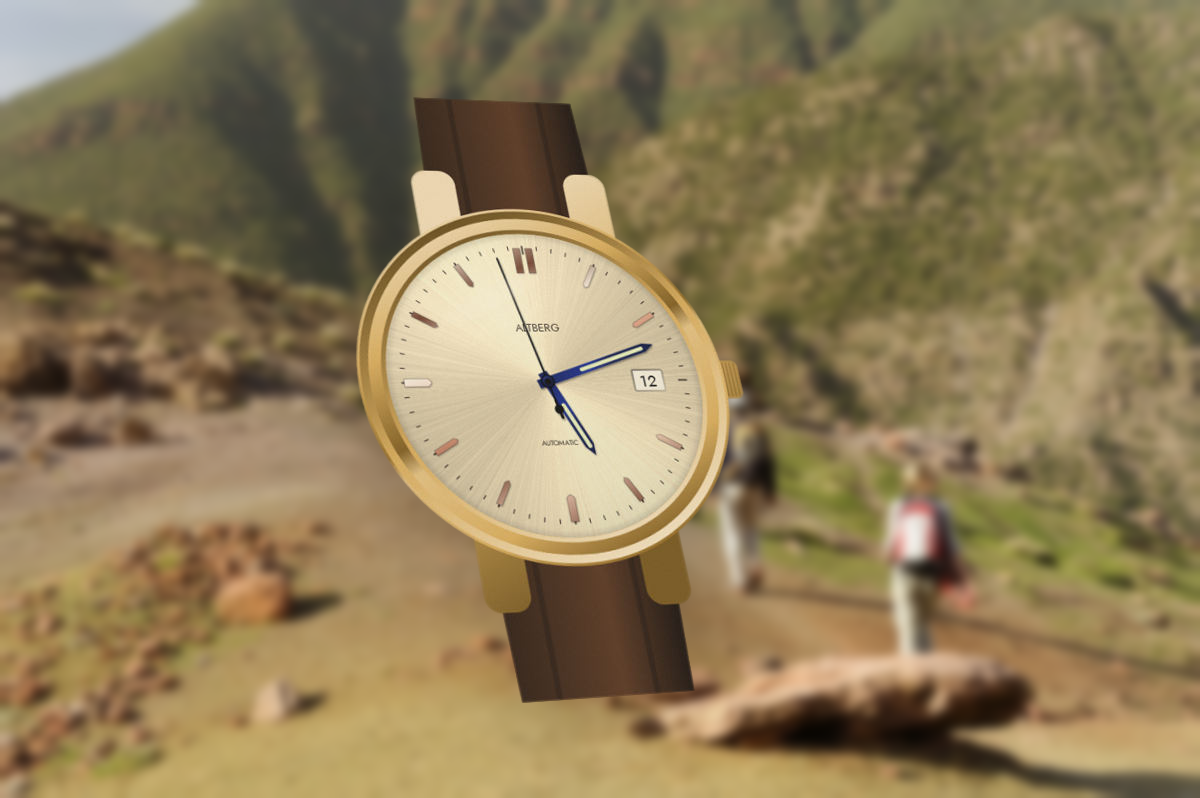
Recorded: h=5 m=11 s=58
